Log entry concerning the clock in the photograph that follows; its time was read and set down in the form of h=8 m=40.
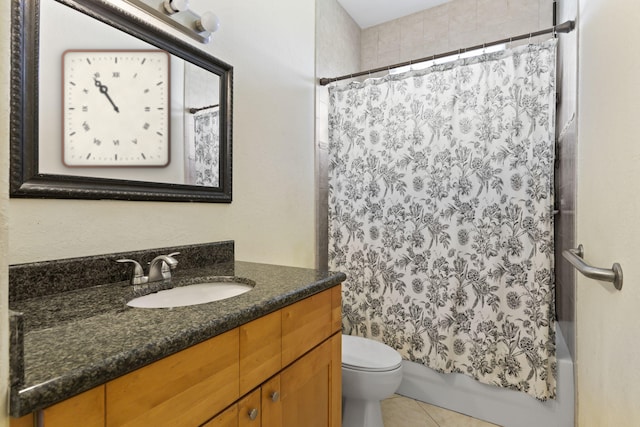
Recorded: h=10 m=54
